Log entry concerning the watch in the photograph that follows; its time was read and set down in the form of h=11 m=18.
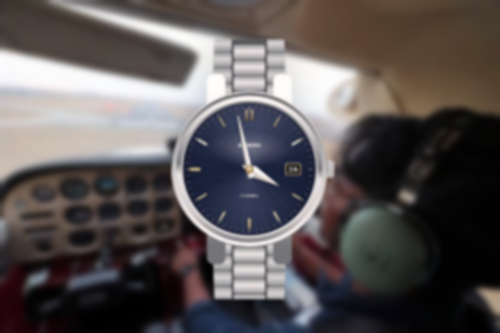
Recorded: h=3 m=58
